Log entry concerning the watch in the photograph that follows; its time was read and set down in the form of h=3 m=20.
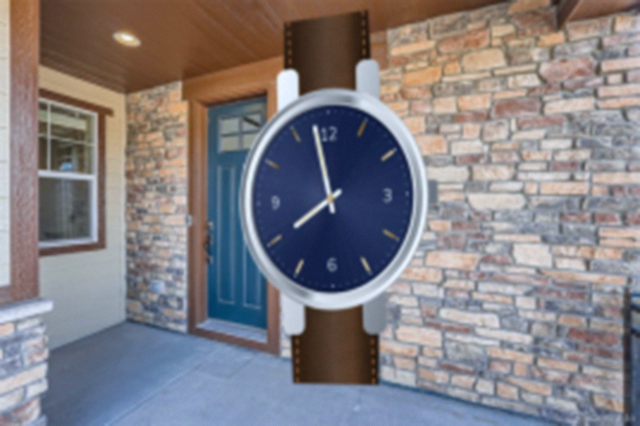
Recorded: h=7 m=58
